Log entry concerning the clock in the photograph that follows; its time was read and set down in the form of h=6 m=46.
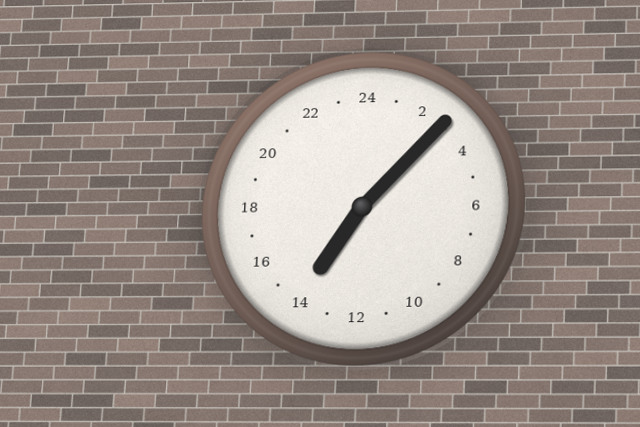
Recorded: h=14 m=7
